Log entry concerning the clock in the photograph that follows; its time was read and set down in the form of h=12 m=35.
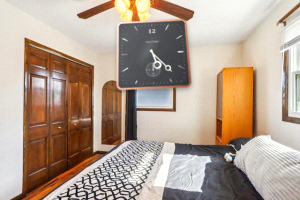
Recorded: h=5 m=23
